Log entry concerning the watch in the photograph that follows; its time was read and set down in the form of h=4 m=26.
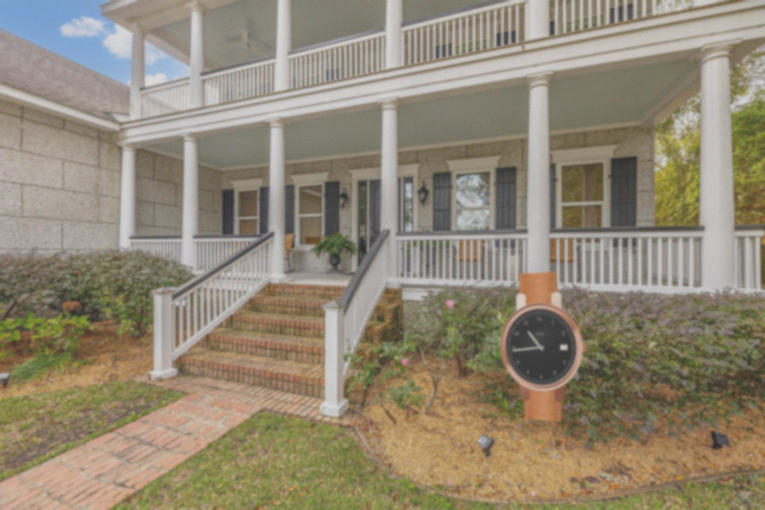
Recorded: h=10 m=44
